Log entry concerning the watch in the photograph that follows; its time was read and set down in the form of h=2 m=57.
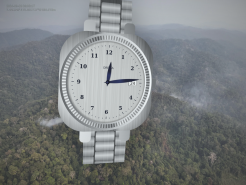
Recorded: h=12 m=14
